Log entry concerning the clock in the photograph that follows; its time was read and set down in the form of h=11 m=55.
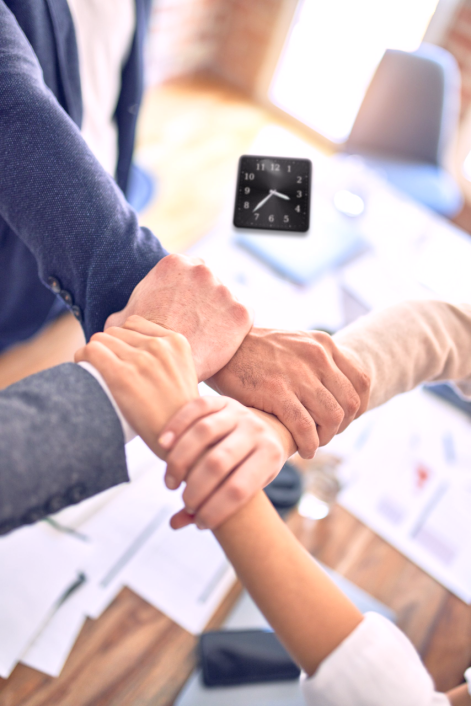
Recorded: h=3 m=37
